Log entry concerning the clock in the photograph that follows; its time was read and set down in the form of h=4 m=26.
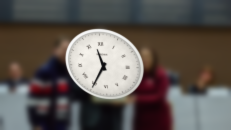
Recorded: h=11 m=35
